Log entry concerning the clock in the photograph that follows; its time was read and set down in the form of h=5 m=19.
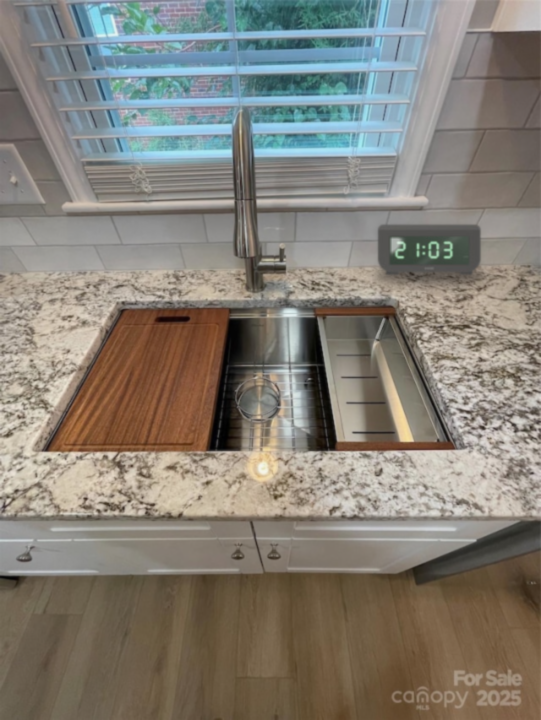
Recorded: h=21 m=3
